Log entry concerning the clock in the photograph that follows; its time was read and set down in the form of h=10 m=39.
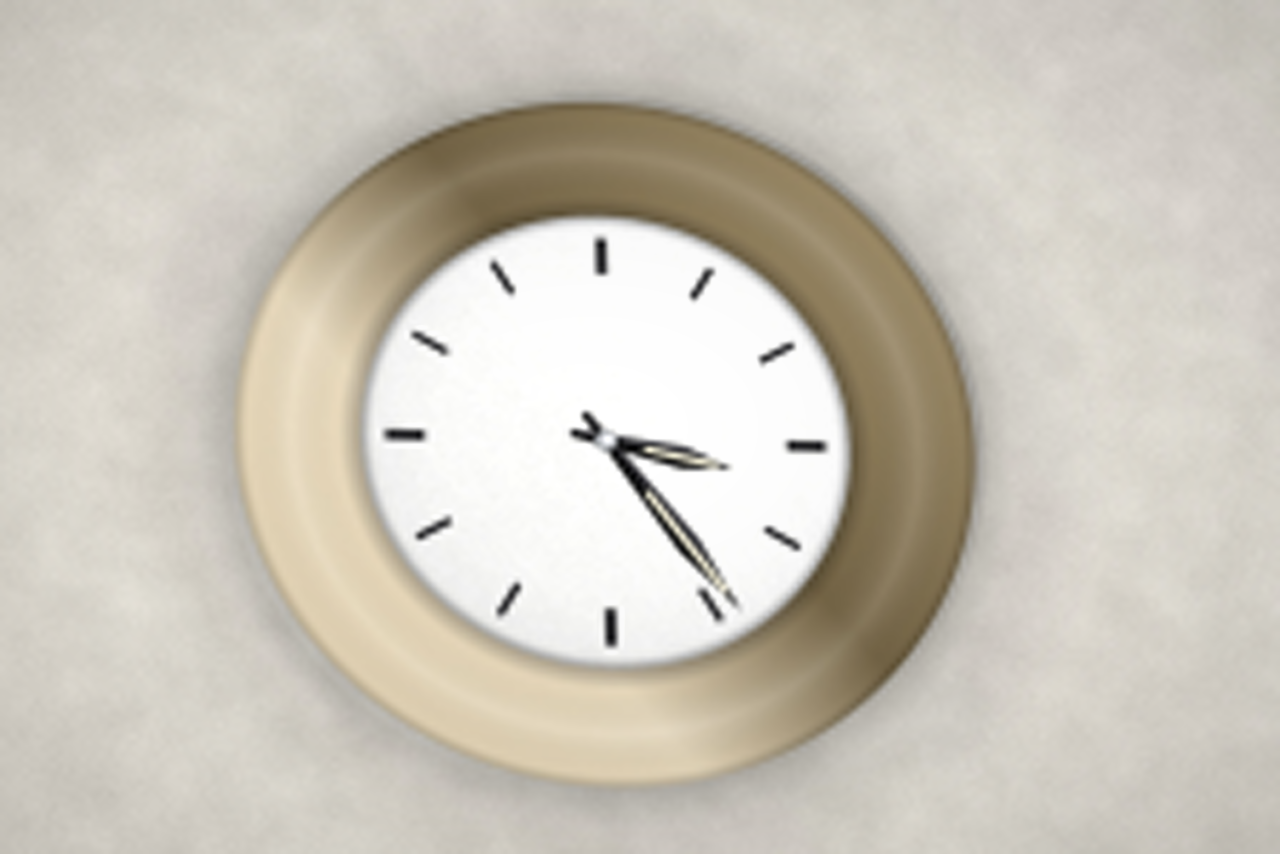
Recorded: h=3 m=24
